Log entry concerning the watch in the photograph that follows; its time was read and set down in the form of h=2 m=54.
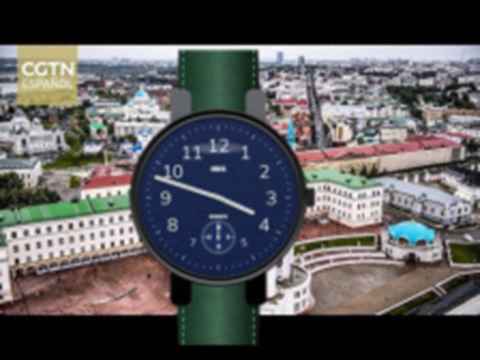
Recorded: h=3 m=48
